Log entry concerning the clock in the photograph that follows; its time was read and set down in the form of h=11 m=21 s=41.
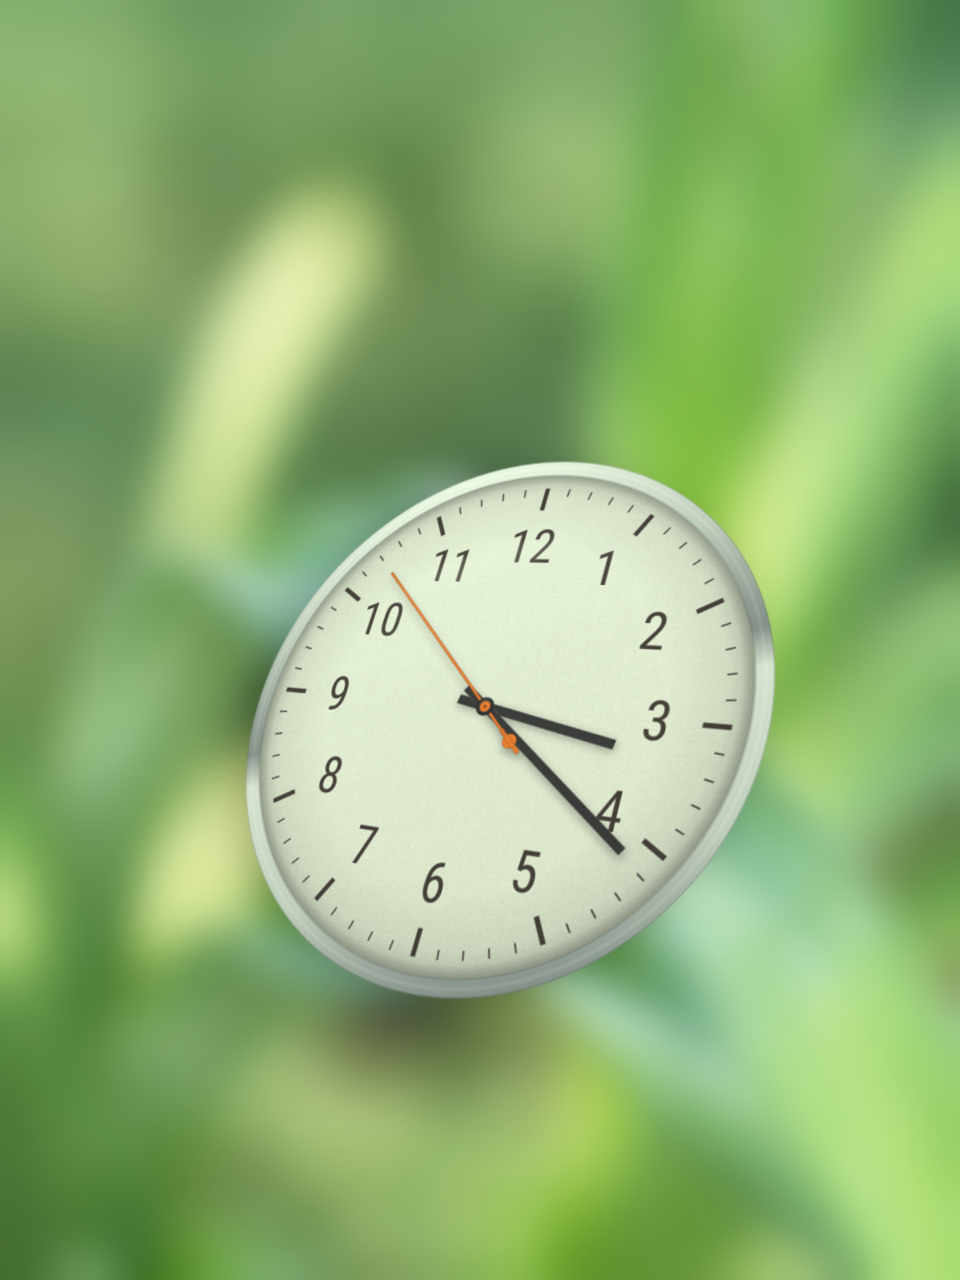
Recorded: h=3 m=20 s=52
